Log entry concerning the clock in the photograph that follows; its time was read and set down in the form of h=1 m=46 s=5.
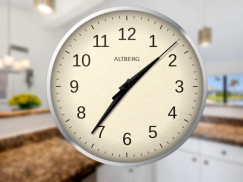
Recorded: h=1 m=36 s=8
